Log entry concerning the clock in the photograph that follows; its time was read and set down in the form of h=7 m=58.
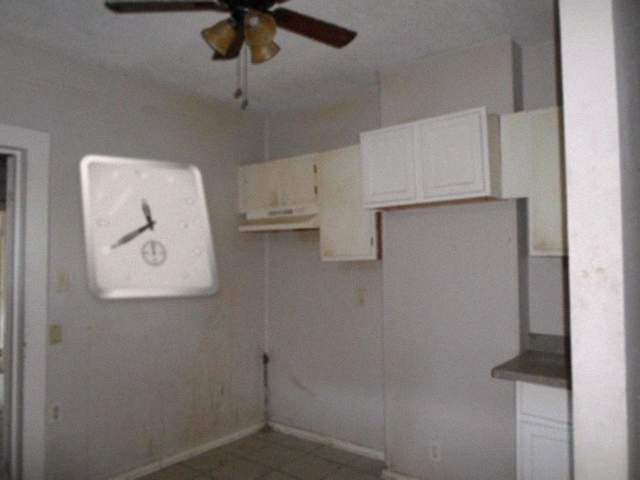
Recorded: h=11 m=40
